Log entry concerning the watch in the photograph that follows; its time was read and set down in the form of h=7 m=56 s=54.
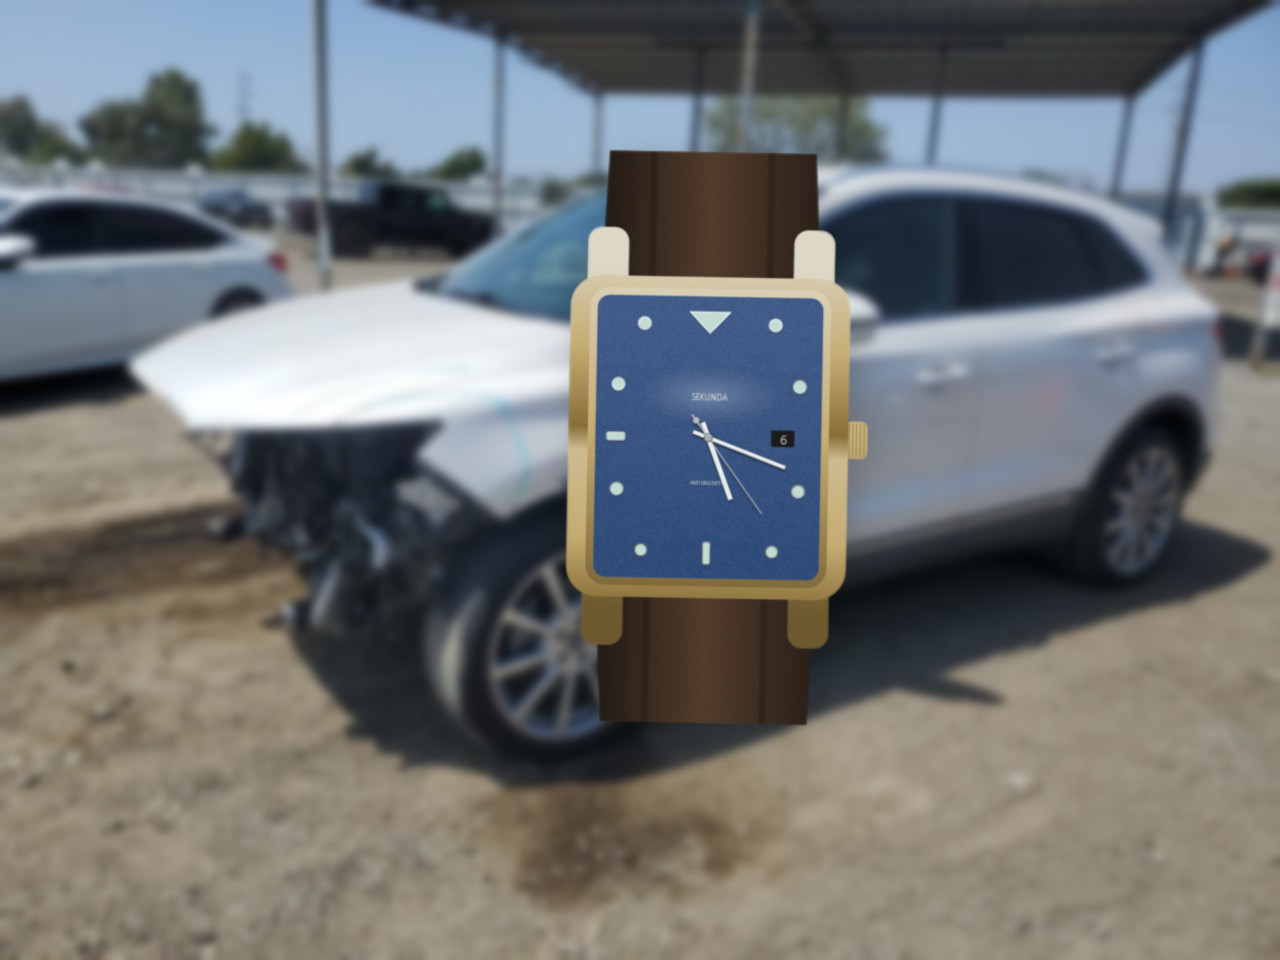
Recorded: h=5 m=18 s=24
